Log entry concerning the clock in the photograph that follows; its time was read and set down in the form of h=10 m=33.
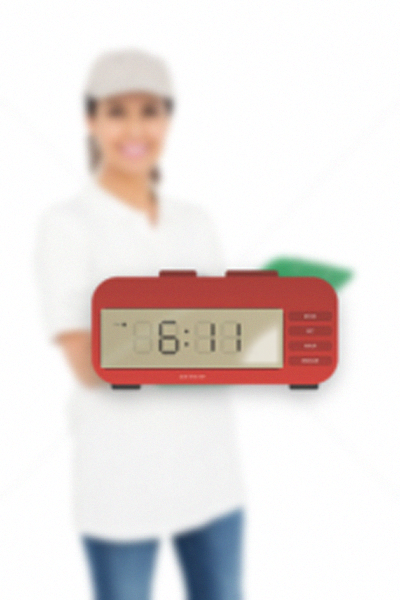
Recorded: h=6 m=11
